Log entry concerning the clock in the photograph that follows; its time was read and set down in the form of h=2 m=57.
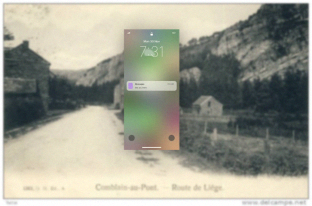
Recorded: h=7 m=31
